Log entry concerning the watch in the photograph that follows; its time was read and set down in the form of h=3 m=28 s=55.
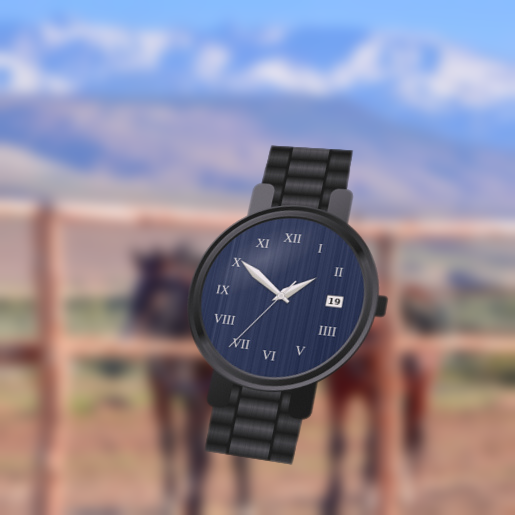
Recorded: h=1 m=50 s=36
